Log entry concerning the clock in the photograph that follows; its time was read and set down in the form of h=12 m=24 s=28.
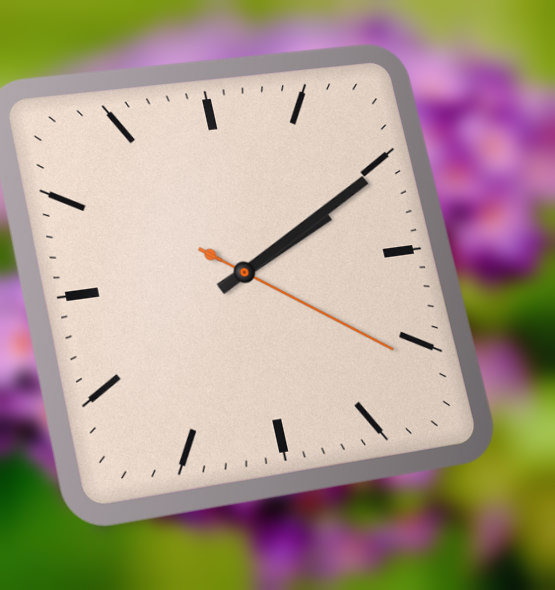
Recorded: h=2 m=10 s=21
